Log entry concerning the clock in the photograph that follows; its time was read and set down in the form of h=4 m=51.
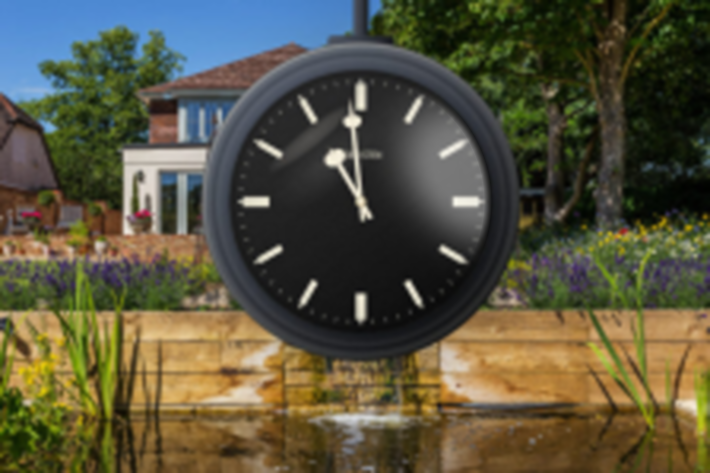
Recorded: h=10 m=59
